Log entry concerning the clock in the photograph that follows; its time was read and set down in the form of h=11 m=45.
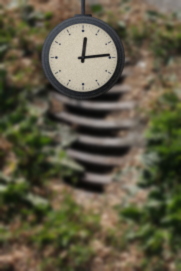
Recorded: h=12 m=14
